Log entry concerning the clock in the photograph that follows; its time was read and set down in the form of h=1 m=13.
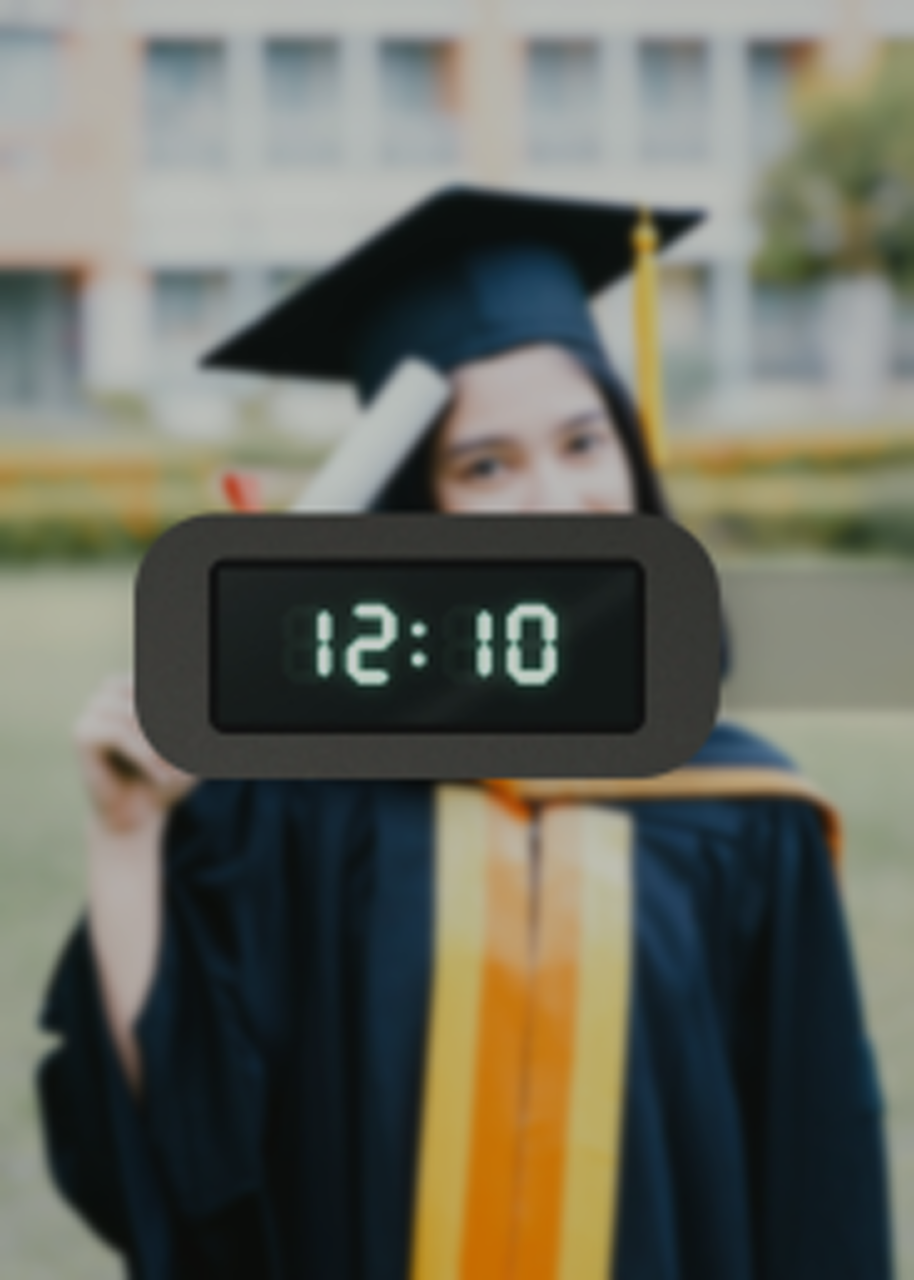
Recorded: h=12 m=10
